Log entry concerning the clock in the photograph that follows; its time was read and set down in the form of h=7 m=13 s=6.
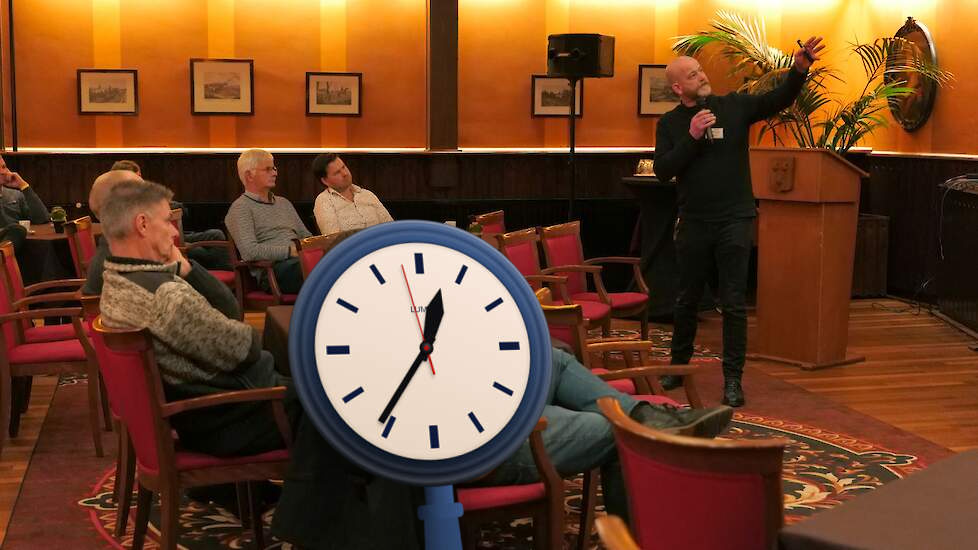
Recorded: h=12 m=35 s=58
